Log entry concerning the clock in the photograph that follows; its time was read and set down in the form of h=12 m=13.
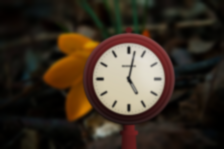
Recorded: h=5 m=2
